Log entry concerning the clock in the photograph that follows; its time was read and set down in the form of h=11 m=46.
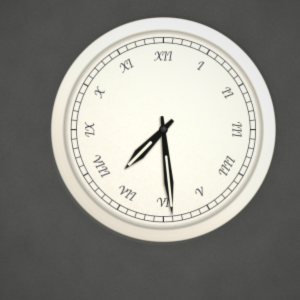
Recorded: h=7 m=29
